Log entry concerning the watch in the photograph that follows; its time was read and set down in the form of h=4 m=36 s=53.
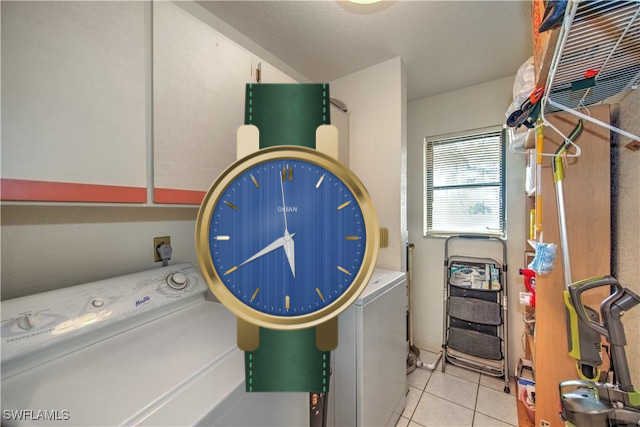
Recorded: h=5 m=39 s=59
